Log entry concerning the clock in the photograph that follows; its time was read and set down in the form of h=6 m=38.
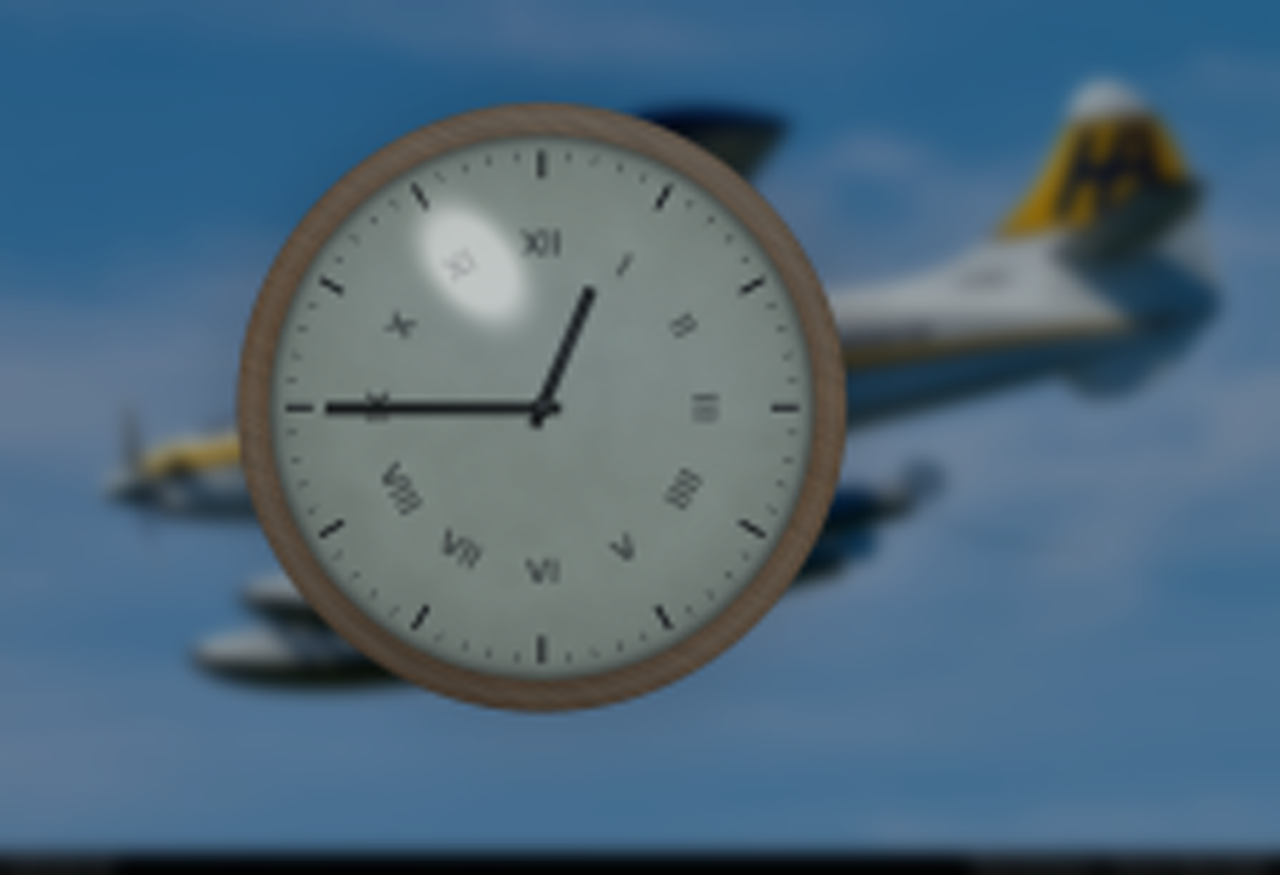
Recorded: h=12 m=45
